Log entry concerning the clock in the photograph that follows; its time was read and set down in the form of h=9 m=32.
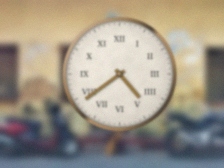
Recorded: h=4 m=39
